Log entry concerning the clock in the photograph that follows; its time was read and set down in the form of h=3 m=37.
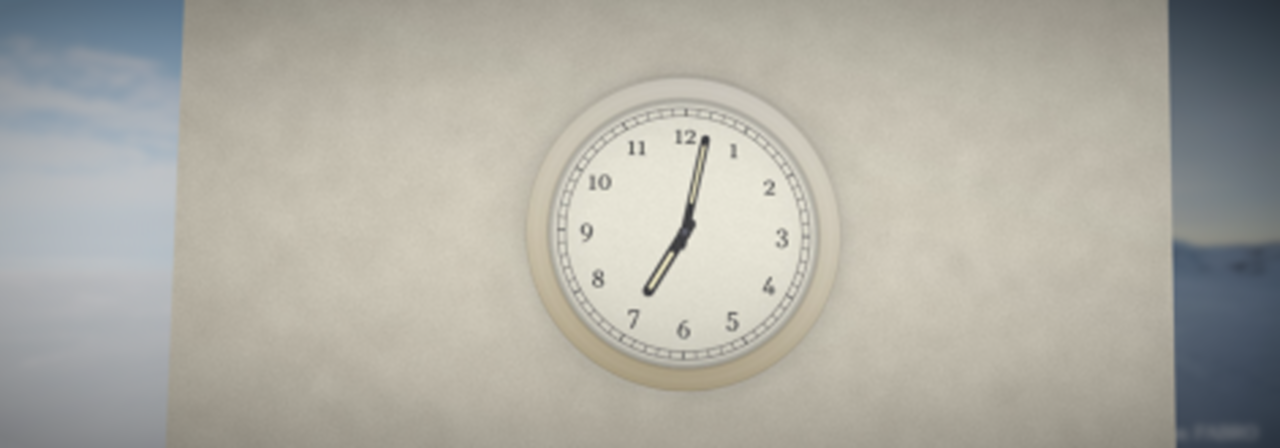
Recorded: h=7 m=2
